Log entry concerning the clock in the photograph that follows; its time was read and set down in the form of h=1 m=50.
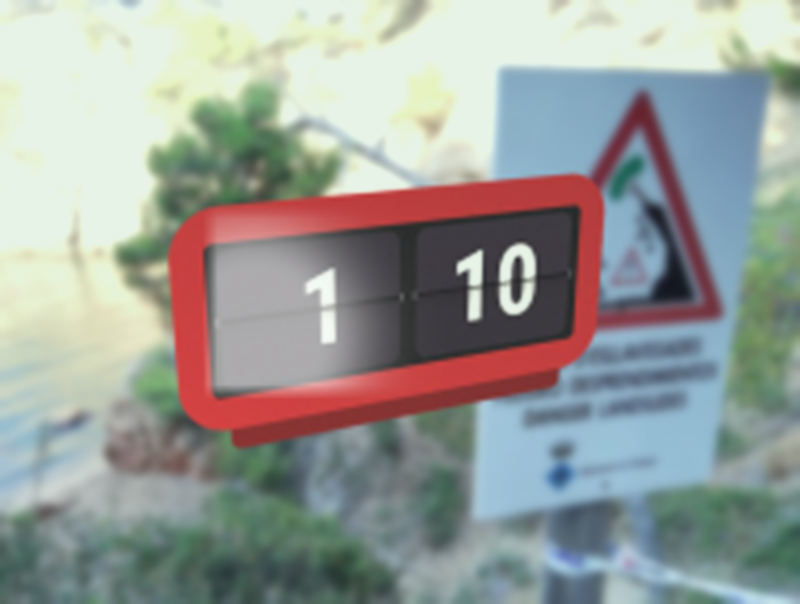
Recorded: h=1 m=10
